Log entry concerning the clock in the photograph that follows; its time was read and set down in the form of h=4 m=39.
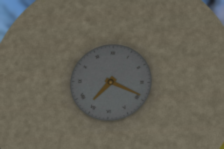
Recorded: h=7 m=19
